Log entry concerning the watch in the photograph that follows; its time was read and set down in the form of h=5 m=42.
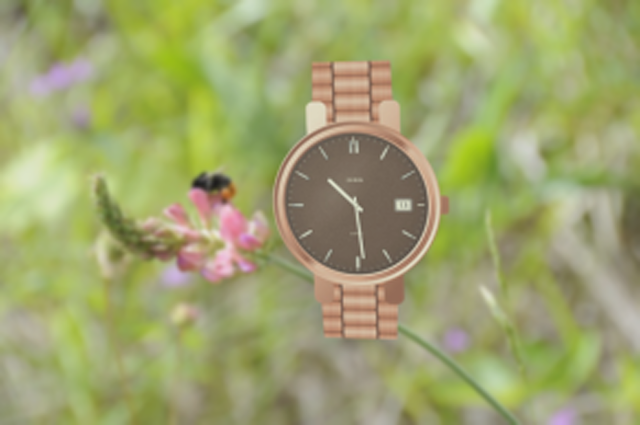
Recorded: h=10 m=29
